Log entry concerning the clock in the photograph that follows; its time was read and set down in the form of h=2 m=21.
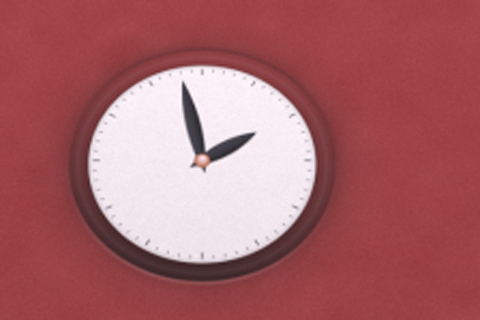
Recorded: h=1 m=58
